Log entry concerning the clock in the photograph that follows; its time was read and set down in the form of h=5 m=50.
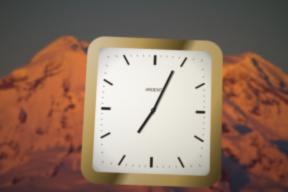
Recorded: h=7 m=4
